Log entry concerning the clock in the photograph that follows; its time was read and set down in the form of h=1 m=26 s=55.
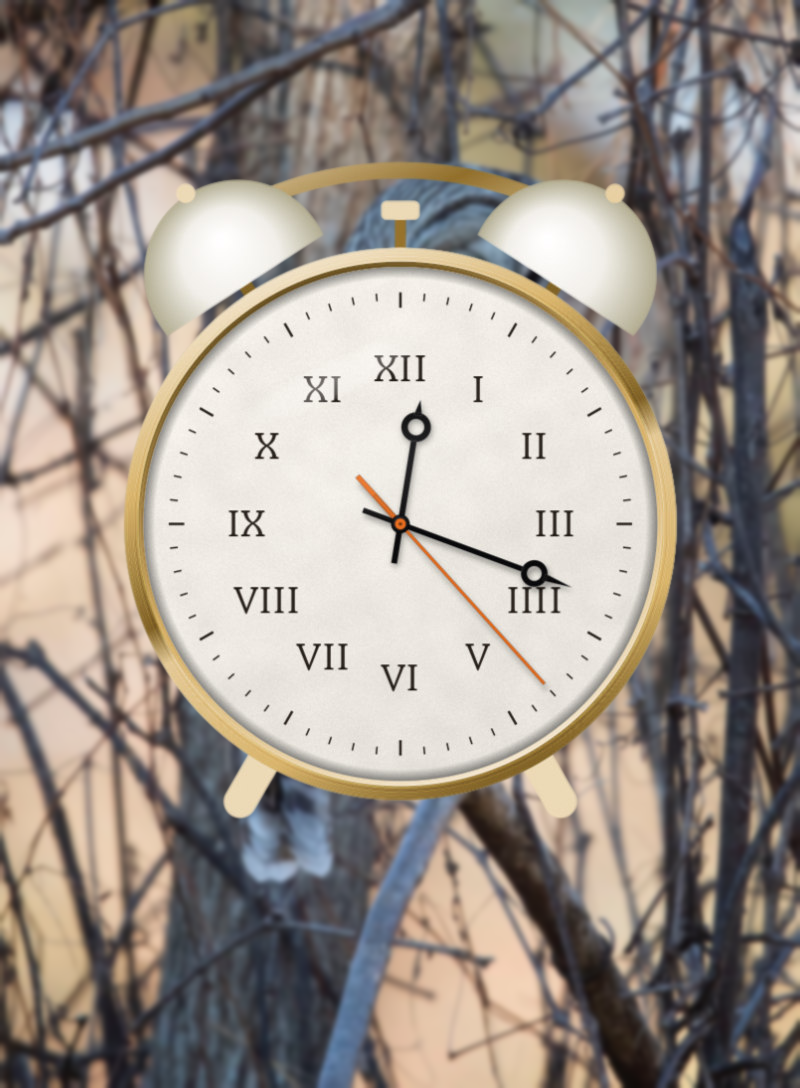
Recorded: h=12 m=18 s=23
